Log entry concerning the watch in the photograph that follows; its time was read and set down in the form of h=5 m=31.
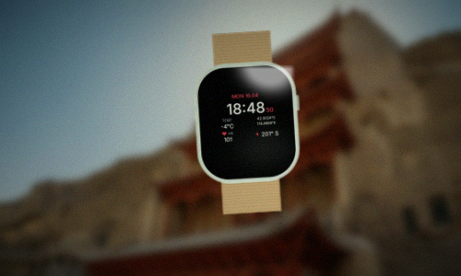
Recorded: h=18 m=48
